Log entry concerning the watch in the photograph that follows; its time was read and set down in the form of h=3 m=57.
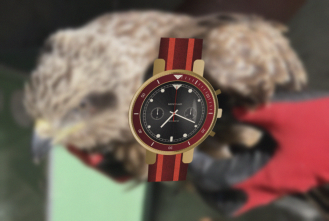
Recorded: h=7 m=19
